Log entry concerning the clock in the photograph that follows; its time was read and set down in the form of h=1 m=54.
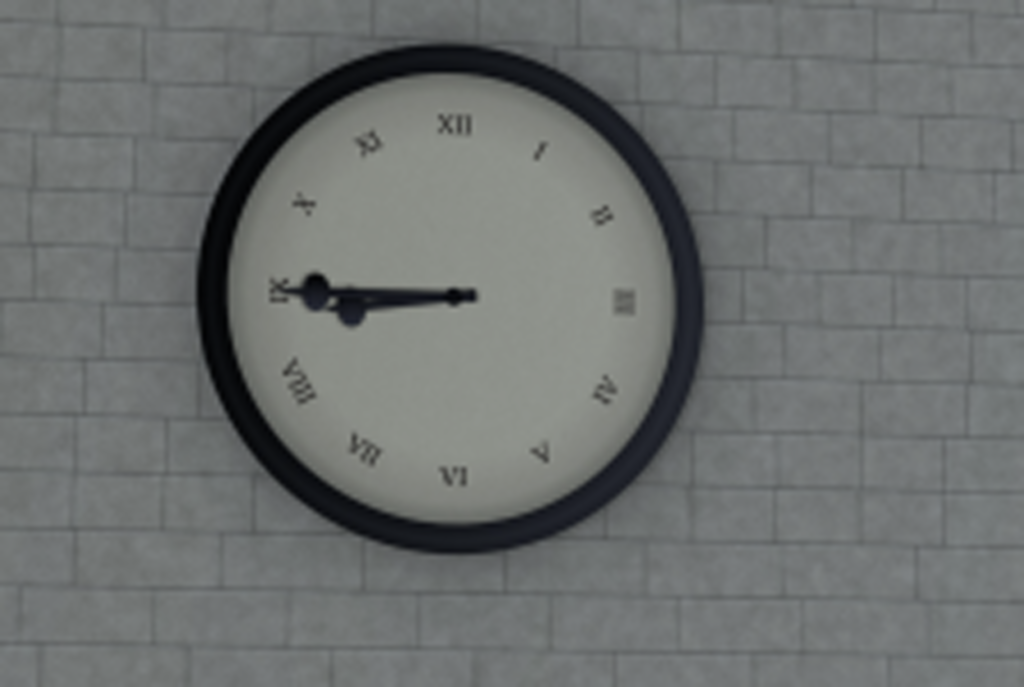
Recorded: h=8 m=45
